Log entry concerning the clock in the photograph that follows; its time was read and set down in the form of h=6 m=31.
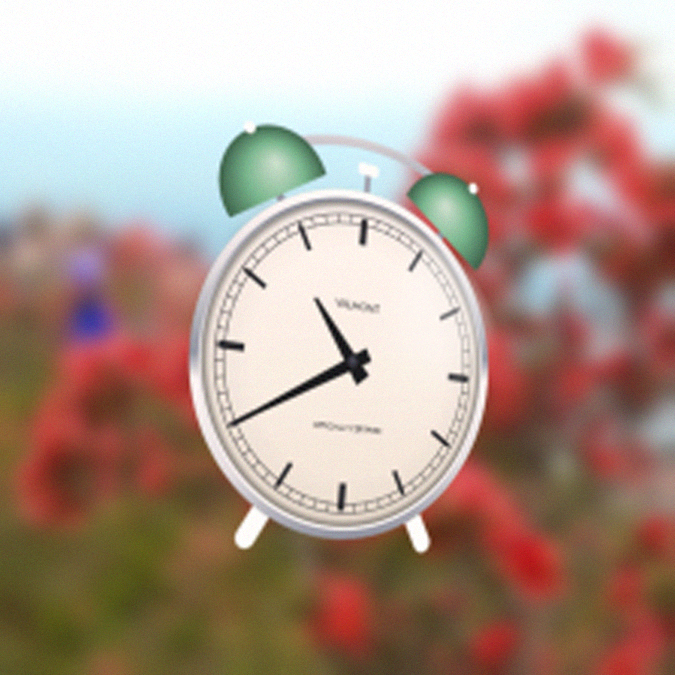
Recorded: h=10 m=40
